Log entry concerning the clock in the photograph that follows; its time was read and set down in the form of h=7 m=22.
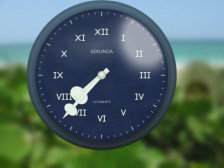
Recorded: h=7 m=37
